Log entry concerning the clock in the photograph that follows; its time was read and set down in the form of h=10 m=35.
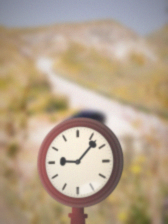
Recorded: h=9 m=7
